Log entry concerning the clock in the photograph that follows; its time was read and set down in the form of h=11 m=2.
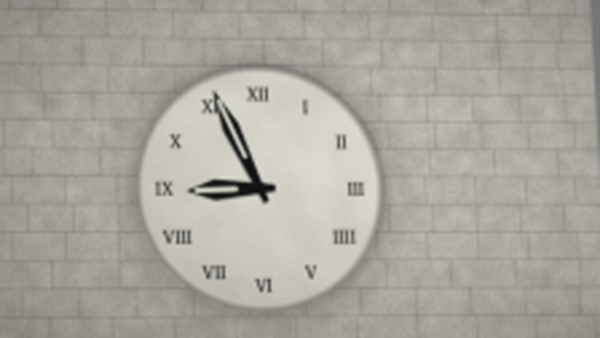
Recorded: h=8 m=56
